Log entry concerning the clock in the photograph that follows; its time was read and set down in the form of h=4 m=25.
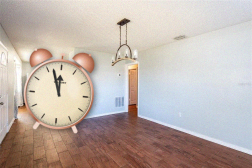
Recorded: h=11 m=57
